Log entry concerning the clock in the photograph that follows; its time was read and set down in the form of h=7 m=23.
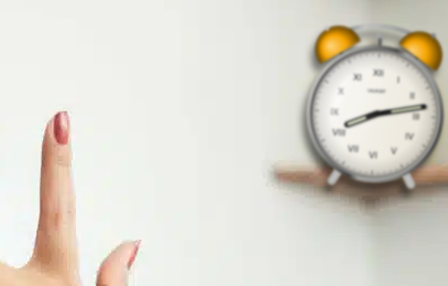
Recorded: h=8 m=13
